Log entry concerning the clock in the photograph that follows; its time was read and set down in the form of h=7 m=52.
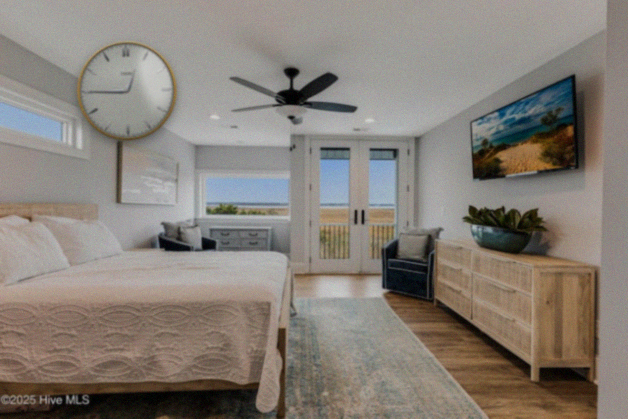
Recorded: h=12 m=45
